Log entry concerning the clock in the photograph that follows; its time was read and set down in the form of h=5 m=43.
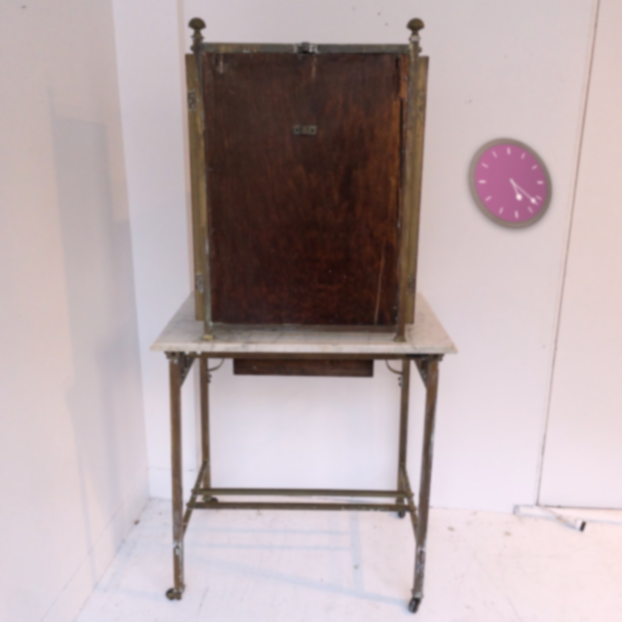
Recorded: h=5 m=22
